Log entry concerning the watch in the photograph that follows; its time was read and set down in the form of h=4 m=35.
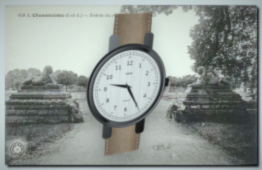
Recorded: h=9 m=25
